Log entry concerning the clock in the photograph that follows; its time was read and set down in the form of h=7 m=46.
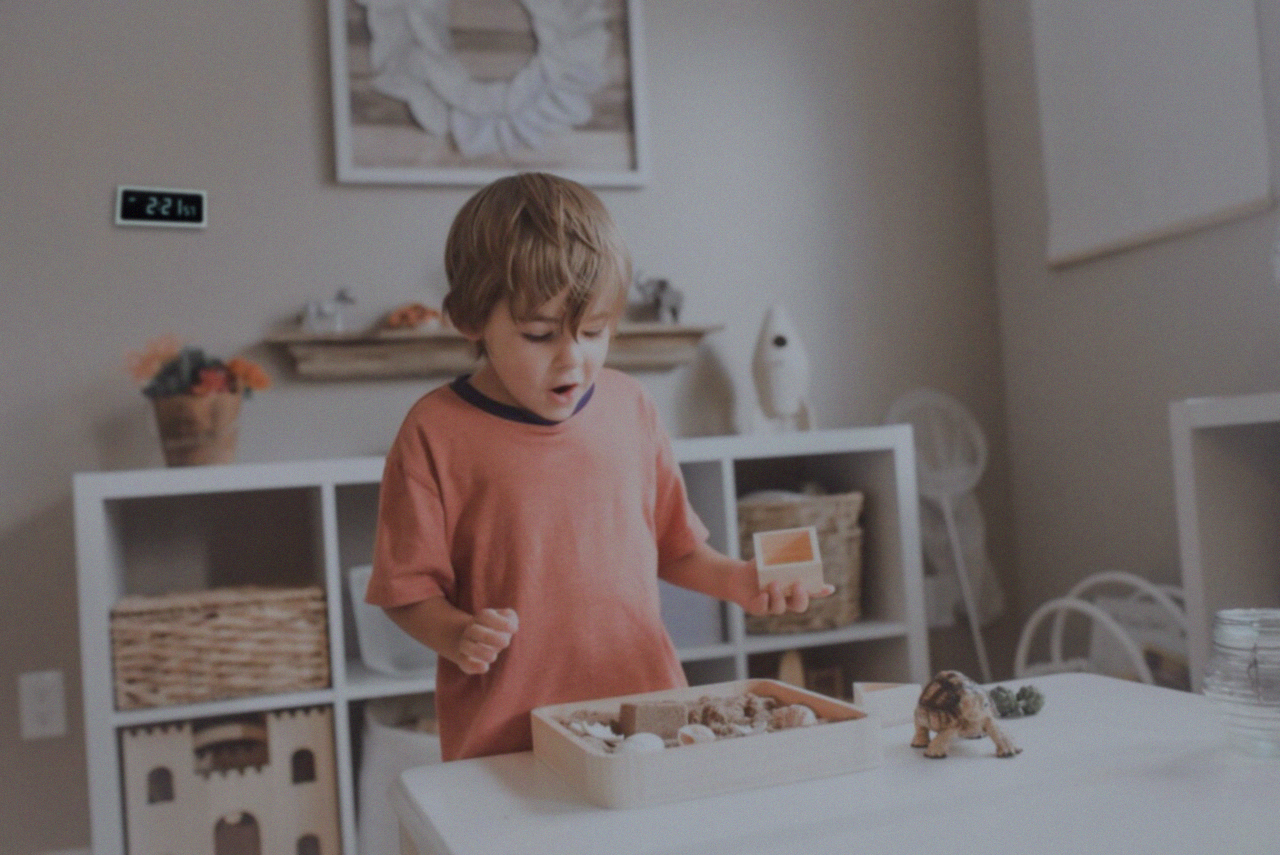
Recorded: h=2 m=21
